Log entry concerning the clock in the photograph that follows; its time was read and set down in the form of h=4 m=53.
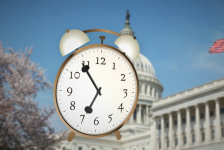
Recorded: h=6 m=54
